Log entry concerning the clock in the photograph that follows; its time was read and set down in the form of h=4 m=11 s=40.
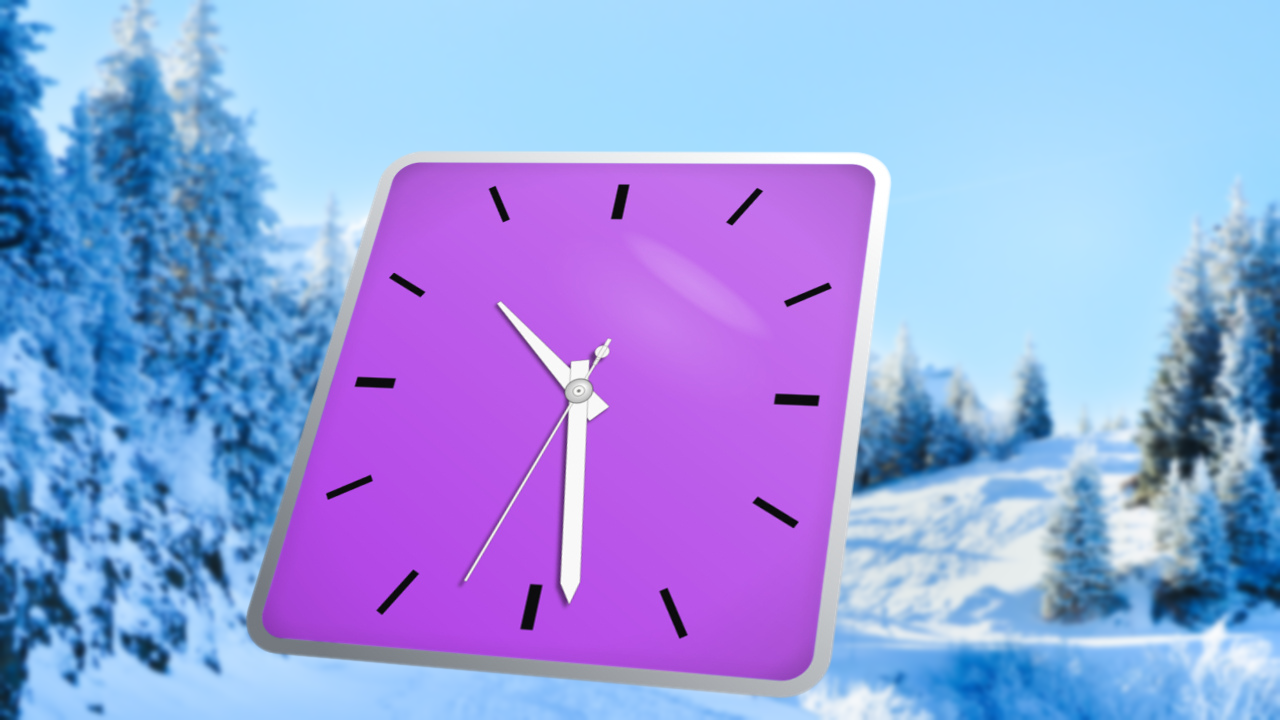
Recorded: h=10 m=28 s=33
